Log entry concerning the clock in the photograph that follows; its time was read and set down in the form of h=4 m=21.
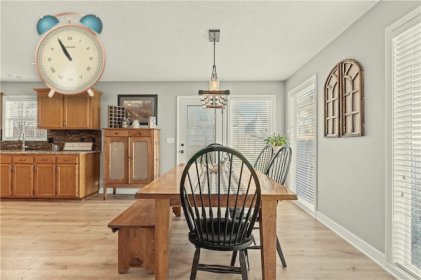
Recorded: h=10 m=55
